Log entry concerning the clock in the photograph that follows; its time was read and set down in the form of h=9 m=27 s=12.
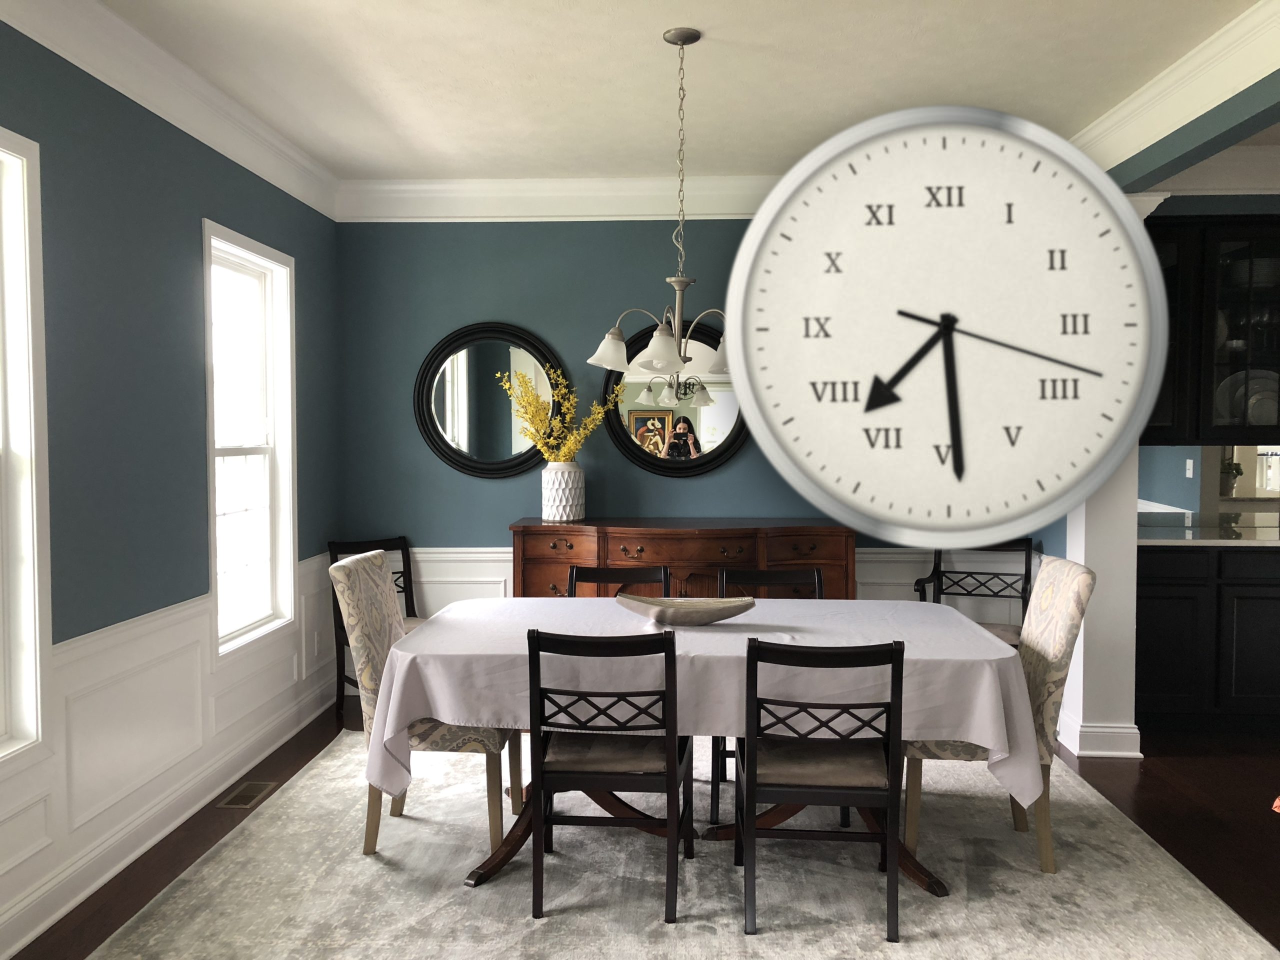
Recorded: h=7 m=29 s=18
